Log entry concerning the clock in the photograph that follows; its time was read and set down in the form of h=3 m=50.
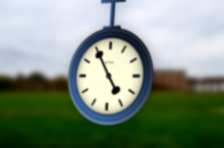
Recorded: h=4 m=55
